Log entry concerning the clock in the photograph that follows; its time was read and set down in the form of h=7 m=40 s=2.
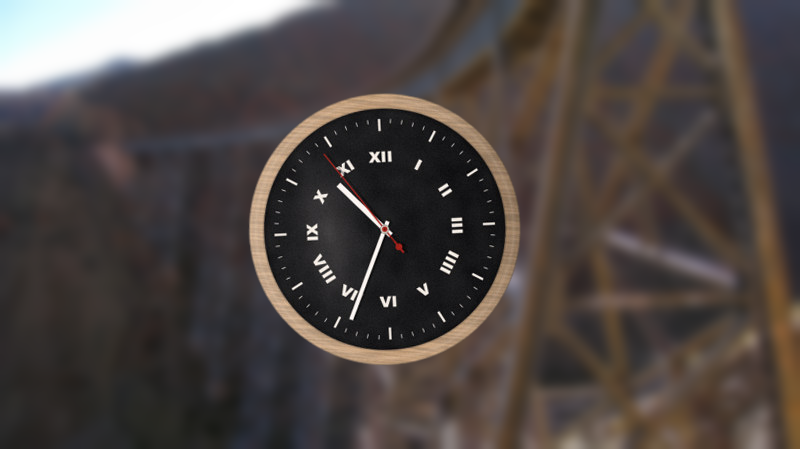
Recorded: h=10 m=33 s=54
